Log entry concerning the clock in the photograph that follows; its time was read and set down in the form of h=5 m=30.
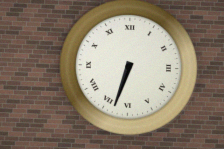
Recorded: h=6 m=33
